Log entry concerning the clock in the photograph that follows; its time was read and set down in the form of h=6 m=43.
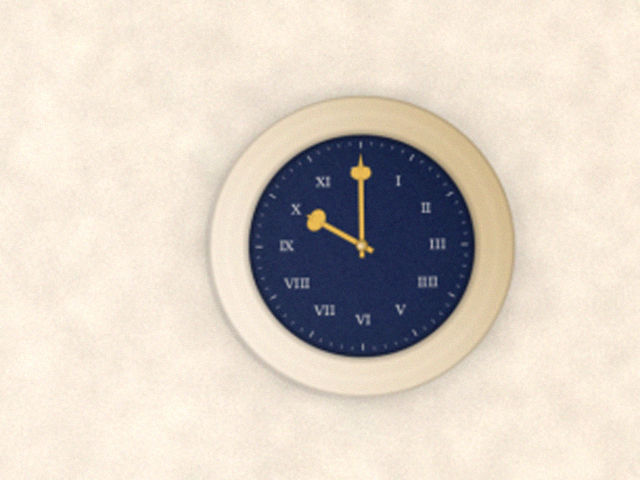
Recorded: h=10 m=0
